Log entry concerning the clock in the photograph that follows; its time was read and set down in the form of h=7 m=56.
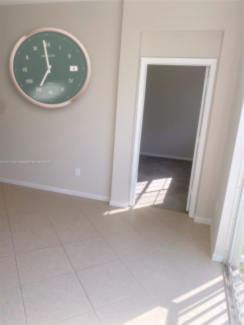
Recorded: h=6 m=59
